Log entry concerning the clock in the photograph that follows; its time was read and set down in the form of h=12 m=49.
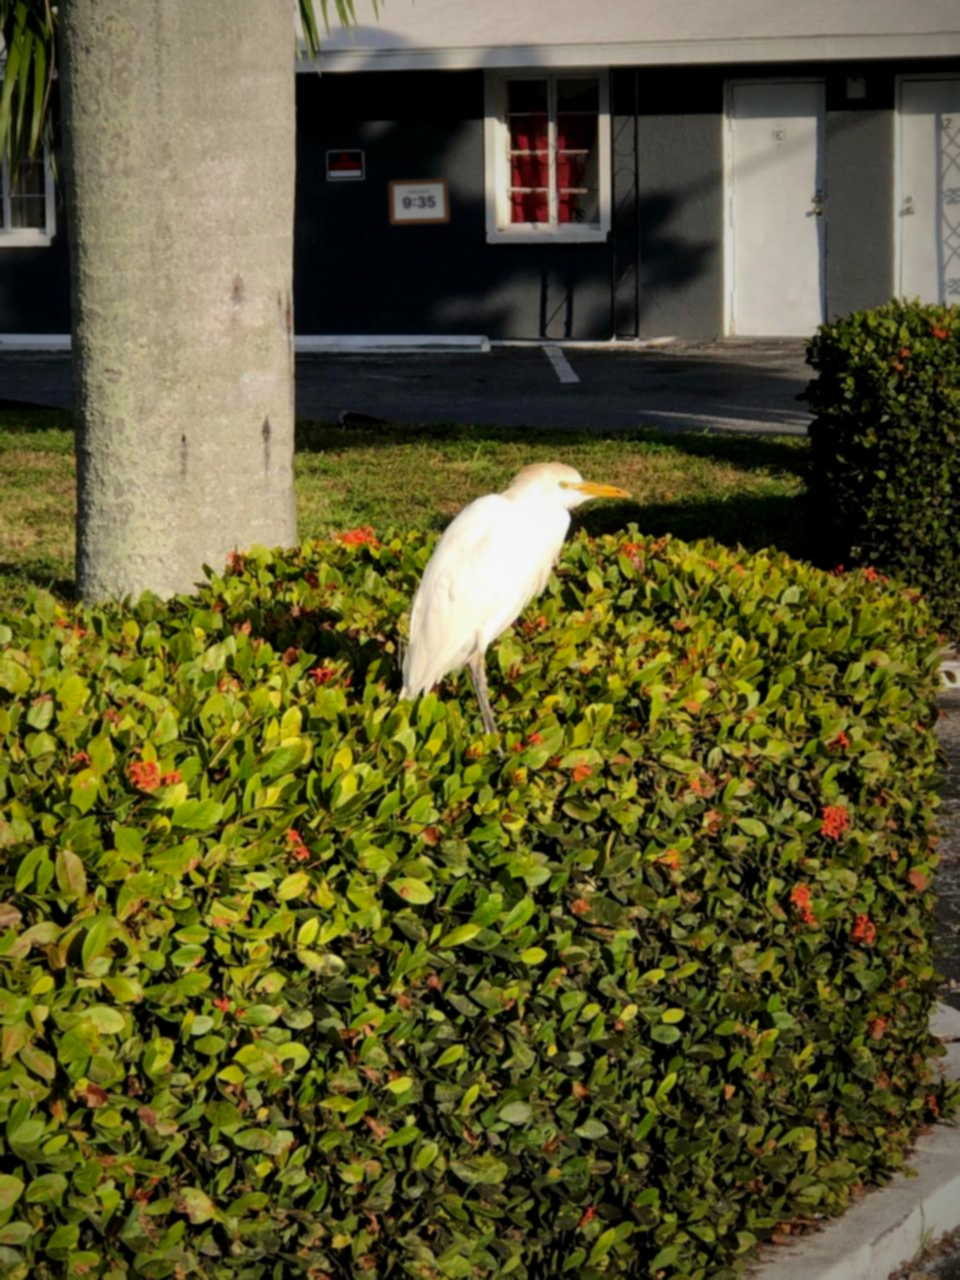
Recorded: h=9 m=35
